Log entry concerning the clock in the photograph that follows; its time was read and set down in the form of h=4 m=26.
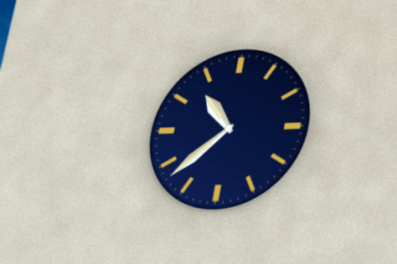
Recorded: h=10 m=38
